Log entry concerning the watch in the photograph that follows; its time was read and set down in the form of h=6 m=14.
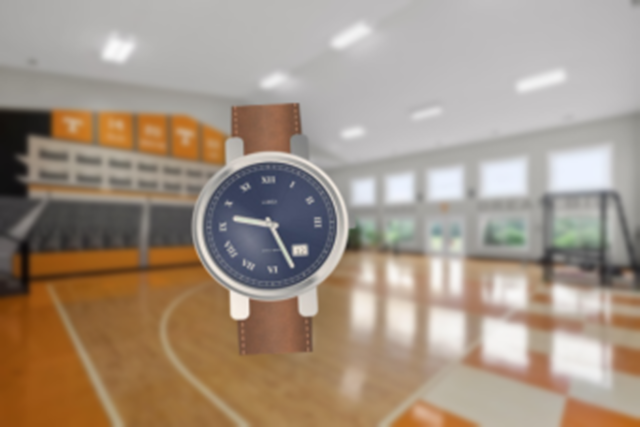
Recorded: h=9 m=26
